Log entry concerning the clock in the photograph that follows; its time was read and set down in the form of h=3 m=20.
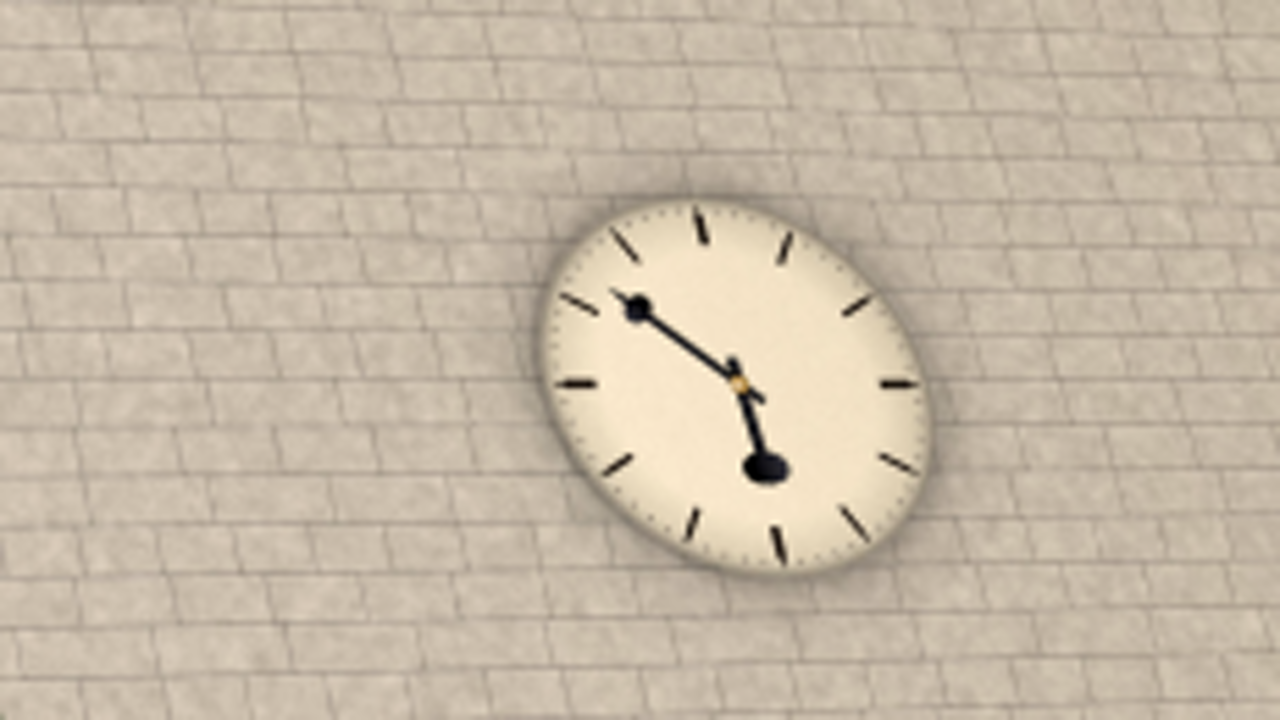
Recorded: h=5 m=52
